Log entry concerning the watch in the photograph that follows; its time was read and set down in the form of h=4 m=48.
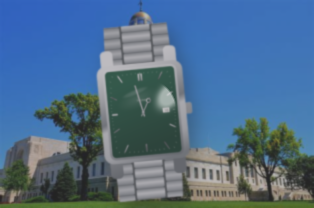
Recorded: h=12 m=58
